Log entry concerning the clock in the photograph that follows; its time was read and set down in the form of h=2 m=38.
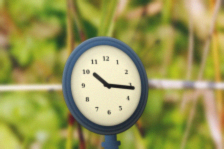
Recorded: h=10 m=16
